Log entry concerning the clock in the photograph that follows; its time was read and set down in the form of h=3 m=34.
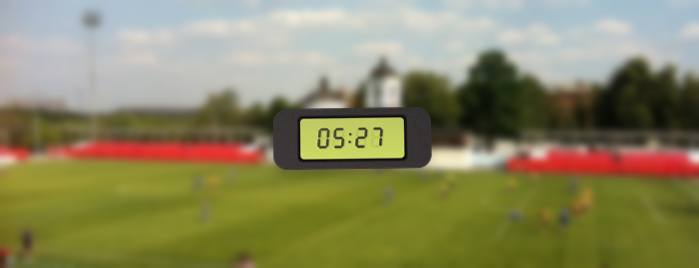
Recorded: h=5 m=27
